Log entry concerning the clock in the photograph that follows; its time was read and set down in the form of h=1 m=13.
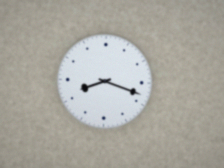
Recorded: h=8 m=18
